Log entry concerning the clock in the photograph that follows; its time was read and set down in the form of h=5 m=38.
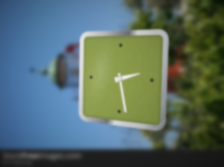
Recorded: h=2 m=28
